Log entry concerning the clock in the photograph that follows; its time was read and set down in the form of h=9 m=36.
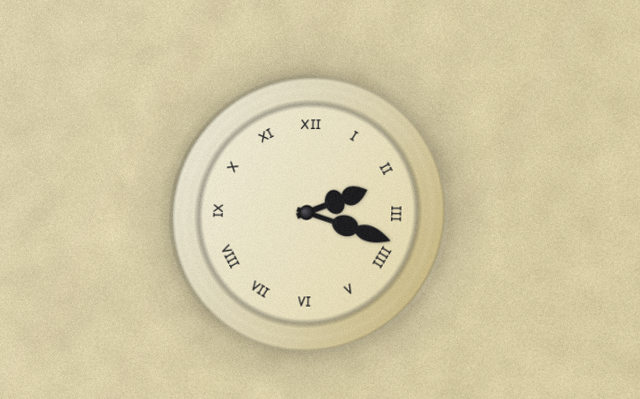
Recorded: h=2 m=18
